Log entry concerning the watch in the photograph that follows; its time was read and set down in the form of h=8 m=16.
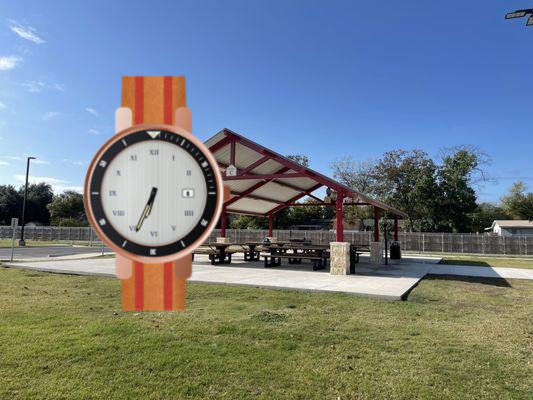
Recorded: h=6 m=34
